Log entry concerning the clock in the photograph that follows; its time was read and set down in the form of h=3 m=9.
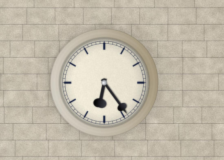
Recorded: h=6 m=24
